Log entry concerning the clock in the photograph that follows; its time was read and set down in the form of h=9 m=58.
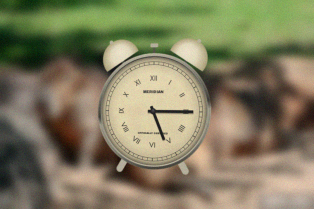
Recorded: h=5 m=15
